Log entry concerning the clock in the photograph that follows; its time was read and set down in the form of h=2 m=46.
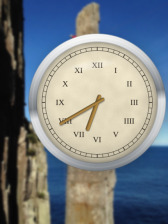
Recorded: h=6 m=40
